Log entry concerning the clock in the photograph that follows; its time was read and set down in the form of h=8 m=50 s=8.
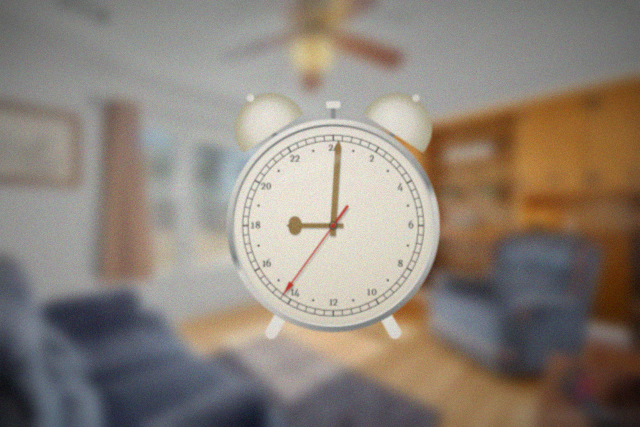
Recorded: h=18 m=0 s=36
